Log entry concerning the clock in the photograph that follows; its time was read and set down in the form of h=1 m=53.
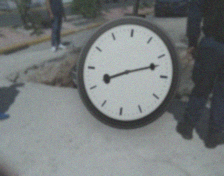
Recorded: h=8 m=12
